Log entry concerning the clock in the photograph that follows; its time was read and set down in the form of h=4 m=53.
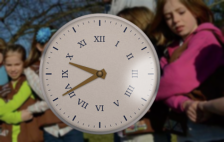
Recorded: h=9 m=40
